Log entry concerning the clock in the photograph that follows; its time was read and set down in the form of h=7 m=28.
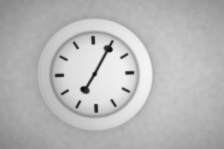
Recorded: h=7 m=5
